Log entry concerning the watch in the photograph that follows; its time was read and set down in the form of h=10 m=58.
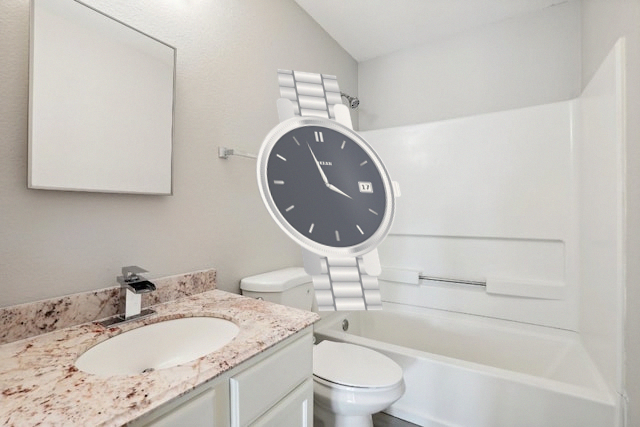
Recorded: h=3 m=57
